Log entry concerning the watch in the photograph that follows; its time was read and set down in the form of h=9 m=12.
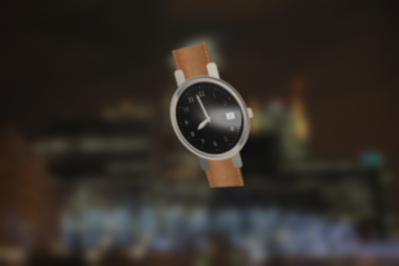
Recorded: h=7 m=58
